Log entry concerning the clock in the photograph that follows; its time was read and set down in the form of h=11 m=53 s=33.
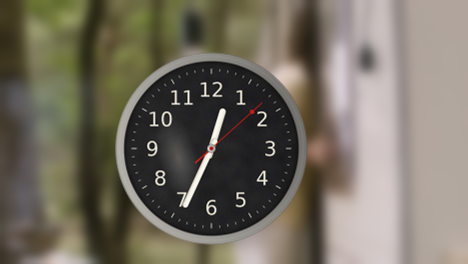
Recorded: h=12 m=34 s=8
